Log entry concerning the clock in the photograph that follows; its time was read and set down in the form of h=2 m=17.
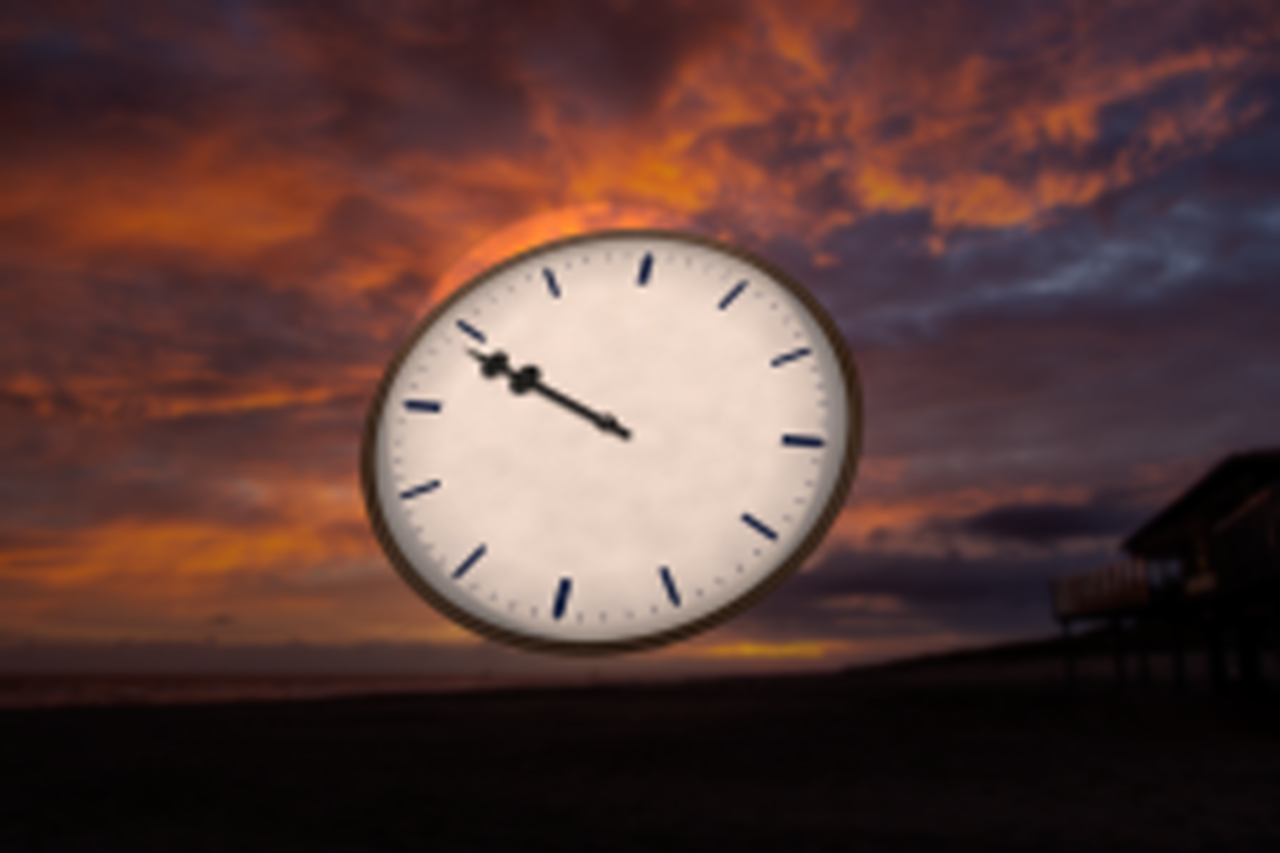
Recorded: h=9 m=49
